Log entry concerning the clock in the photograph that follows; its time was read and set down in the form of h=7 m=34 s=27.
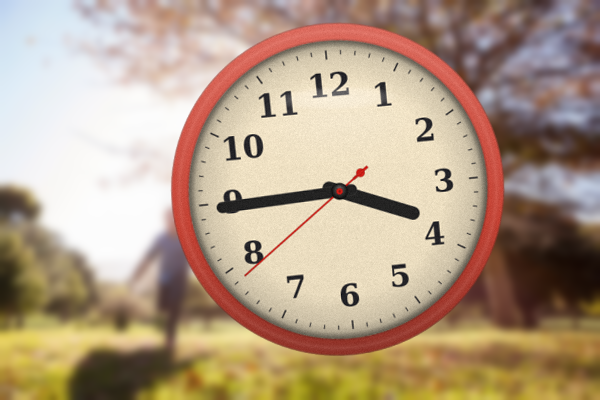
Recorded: h=3 m=44 s=39
